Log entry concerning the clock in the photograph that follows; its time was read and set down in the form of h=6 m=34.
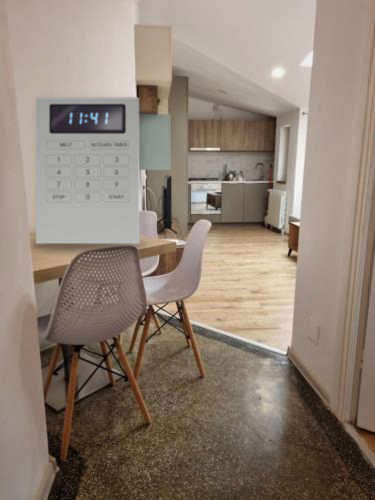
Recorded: h=11 m=41
